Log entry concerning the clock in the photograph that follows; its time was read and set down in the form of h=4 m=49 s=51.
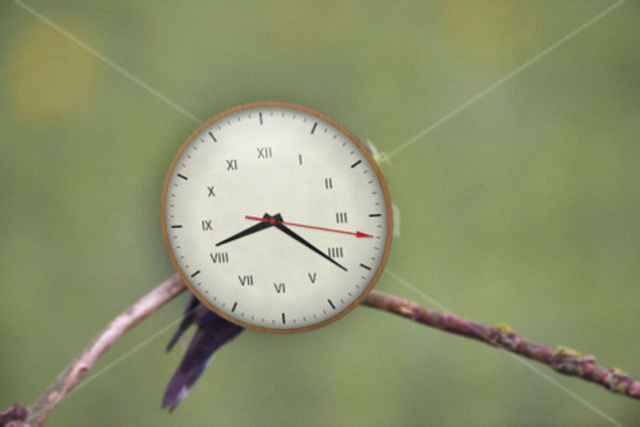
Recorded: h=8 m=21 s=17
